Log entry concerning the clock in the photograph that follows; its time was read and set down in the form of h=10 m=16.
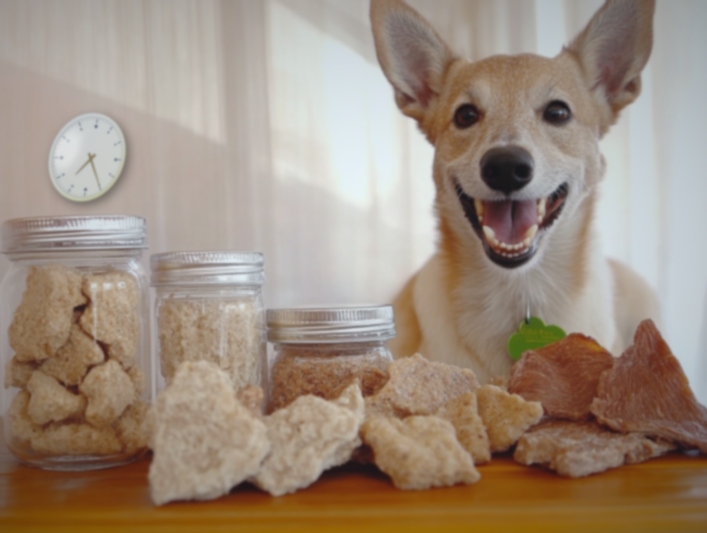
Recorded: h=7 m=25
